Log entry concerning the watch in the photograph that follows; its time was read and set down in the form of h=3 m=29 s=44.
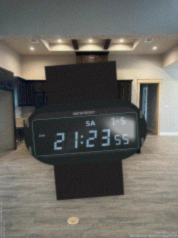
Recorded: h=21 m=23 s=55
